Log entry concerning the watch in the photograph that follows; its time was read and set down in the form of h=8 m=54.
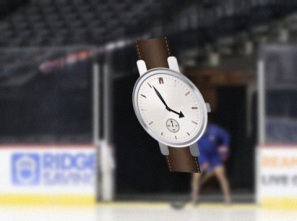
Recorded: h=3 m=56
